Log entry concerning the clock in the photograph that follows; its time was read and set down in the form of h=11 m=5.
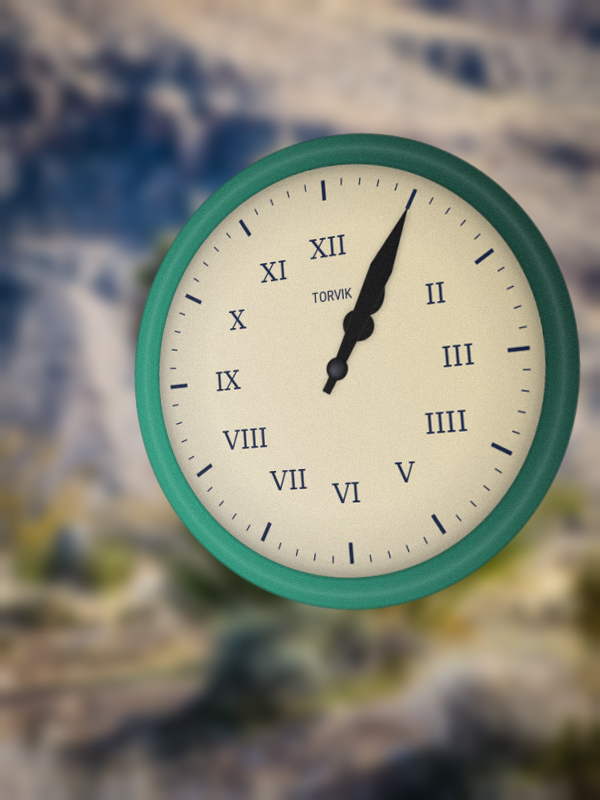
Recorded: h=1 m=5
